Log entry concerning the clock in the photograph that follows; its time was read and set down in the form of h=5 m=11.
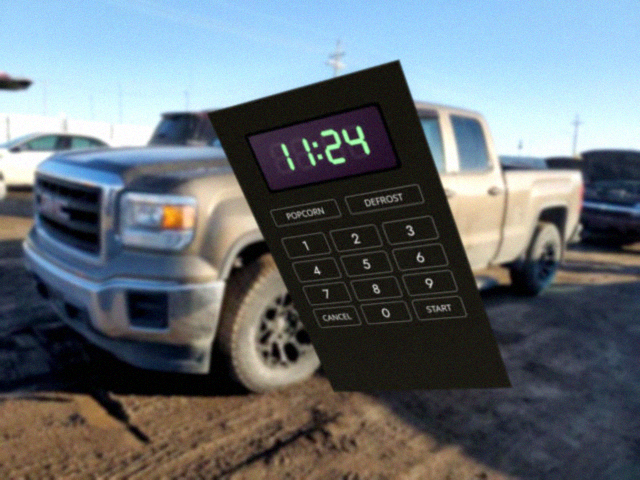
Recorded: h=11 m=24
